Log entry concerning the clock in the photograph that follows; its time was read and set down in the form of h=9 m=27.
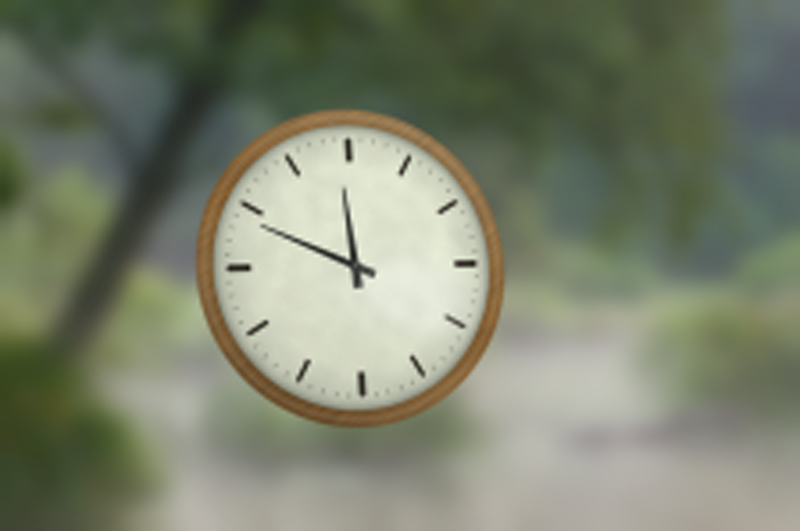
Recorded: h=11 m=49
